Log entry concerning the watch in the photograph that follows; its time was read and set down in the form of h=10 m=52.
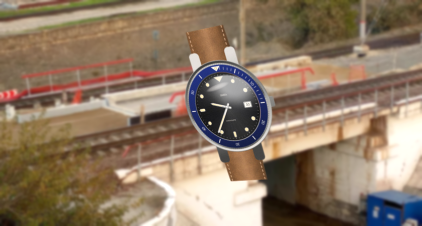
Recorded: h=9 m=36
